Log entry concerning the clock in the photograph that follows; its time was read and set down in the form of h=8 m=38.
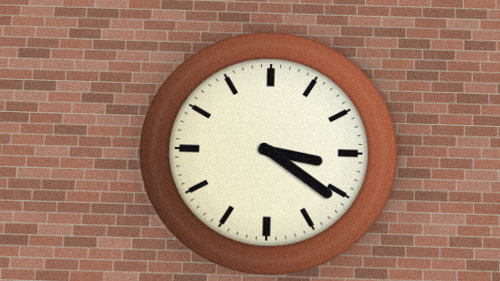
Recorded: h=3 m=21
